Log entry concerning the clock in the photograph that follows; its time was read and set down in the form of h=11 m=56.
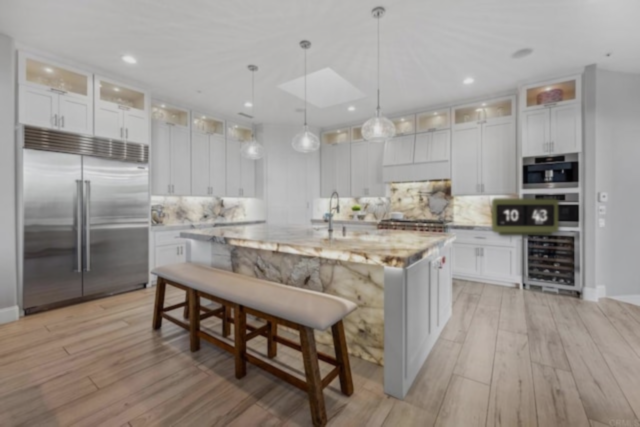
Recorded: h=10 m=43
